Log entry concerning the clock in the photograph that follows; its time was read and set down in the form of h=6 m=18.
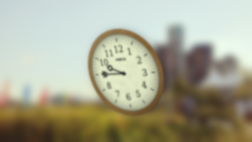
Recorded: h=9 m=45
